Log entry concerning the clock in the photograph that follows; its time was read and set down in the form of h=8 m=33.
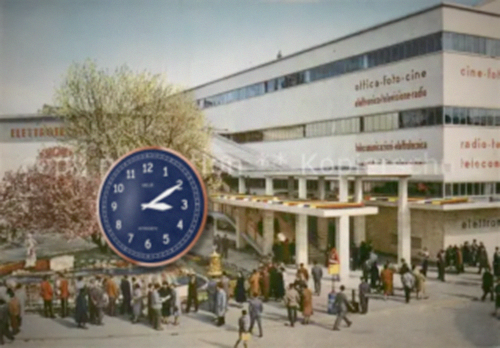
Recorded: h=3 m=10
